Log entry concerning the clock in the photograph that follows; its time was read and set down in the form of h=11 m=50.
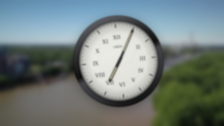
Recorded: h=7 m=5
